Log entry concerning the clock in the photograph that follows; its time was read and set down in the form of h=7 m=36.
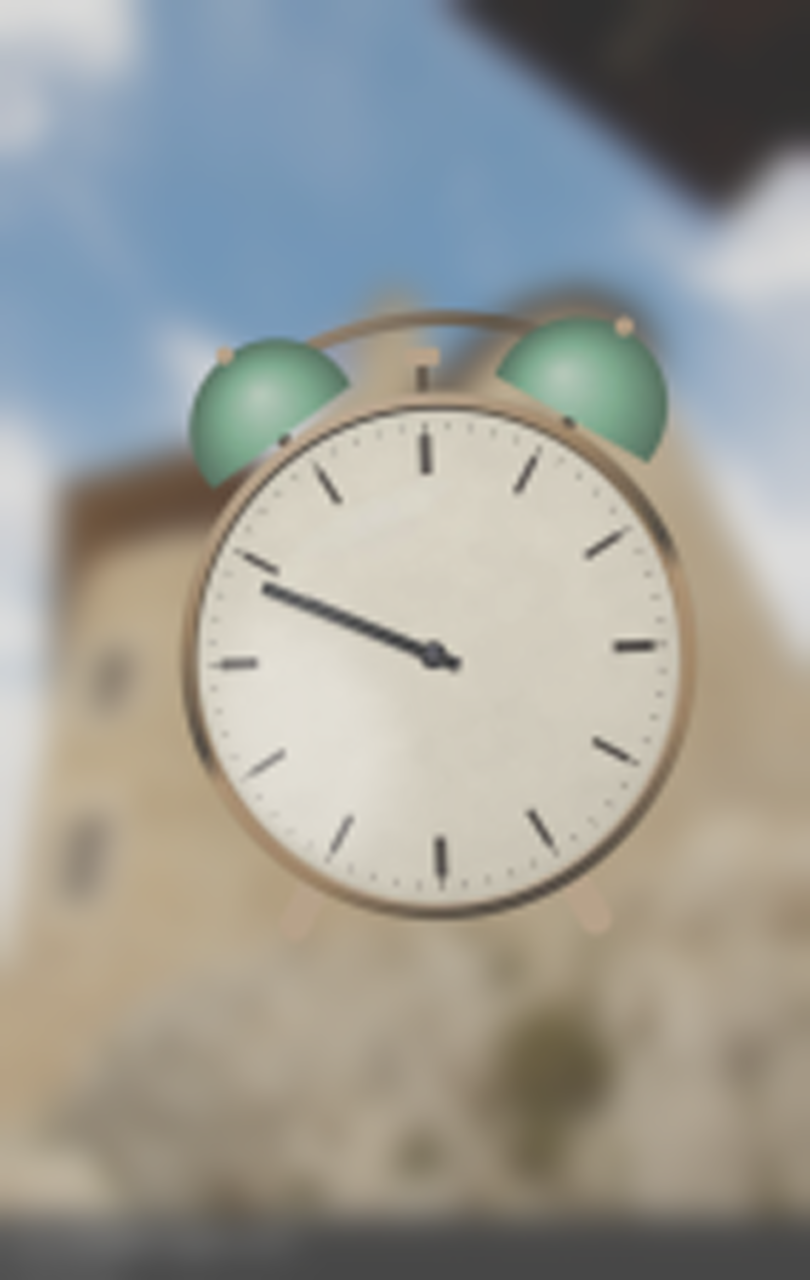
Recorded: h=9 m=49
